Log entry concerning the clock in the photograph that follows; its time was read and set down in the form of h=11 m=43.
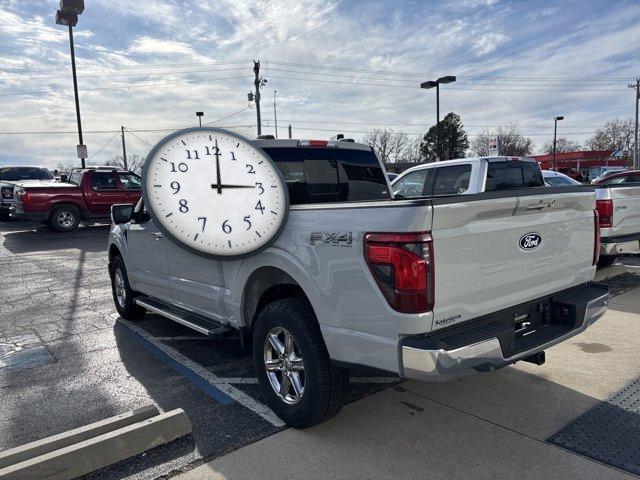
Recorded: h=3 m=1
